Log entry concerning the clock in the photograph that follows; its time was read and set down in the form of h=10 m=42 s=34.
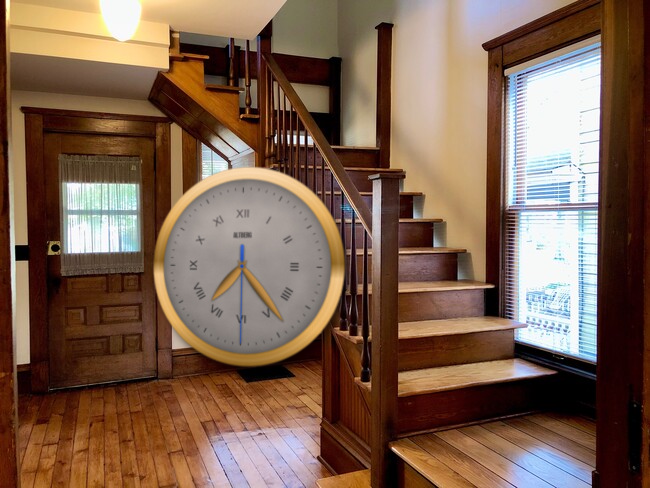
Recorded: h=7 m=23 s=30
